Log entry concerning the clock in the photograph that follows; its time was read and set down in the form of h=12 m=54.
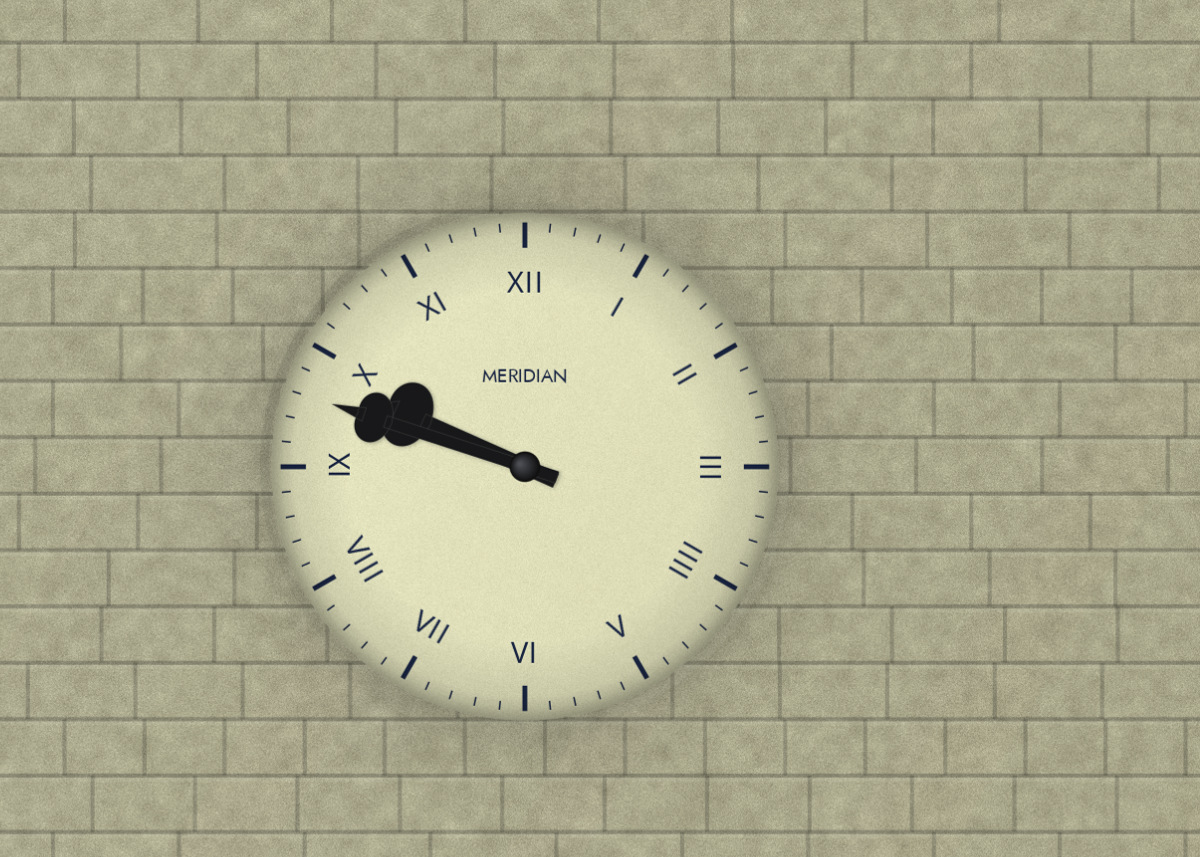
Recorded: h=9 m=48
